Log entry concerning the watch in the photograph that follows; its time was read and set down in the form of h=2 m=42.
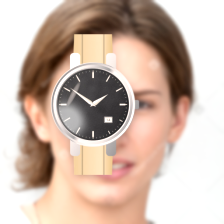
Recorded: h=1 m=51
